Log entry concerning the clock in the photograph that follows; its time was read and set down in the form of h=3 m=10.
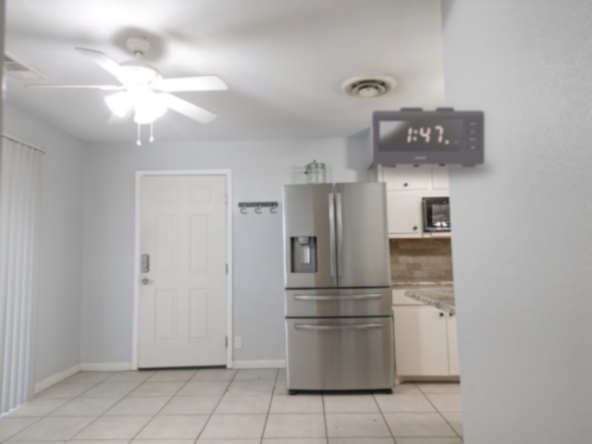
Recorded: h=1 m=47
